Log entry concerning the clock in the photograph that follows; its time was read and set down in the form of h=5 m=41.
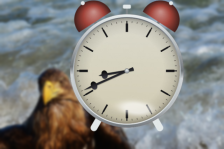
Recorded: h=8 m=41
